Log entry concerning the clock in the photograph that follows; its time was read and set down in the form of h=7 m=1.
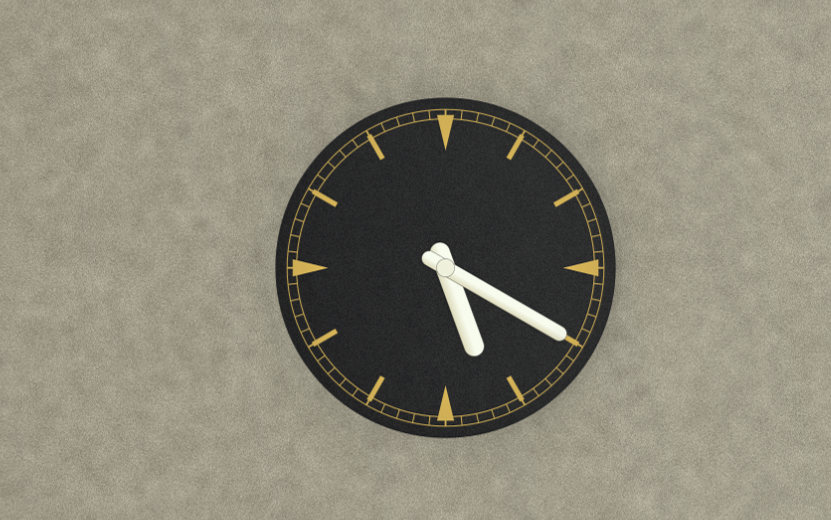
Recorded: h=5 m=20
